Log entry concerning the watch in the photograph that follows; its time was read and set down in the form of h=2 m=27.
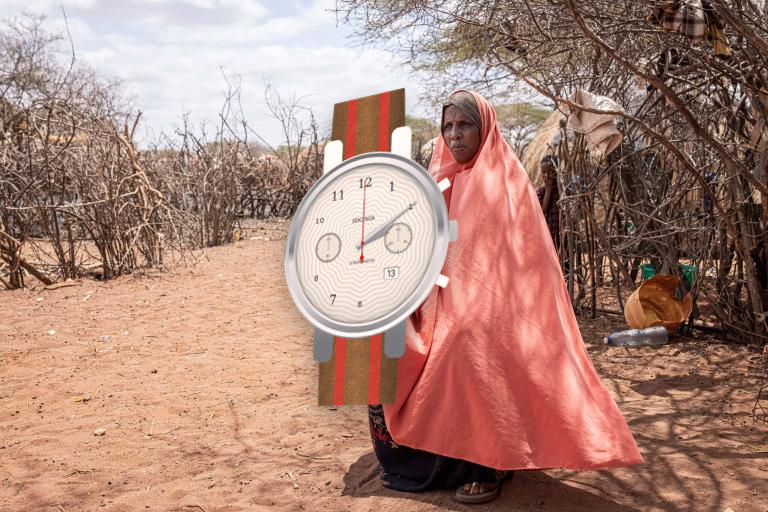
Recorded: h=2 m=10
